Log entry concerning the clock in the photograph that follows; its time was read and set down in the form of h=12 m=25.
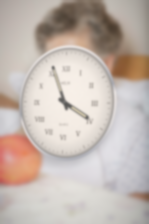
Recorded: h=3 m=56
